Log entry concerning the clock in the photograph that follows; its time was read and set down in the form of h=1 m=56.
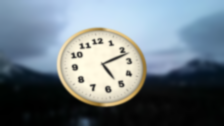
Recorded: h=5 m=12
